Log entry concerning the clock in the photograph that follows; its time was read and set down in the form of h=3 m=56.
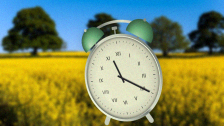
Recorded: h=11 m=20
